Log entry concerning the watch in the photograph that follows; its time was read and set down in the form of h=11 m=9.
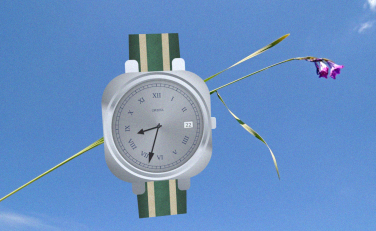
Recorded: h=8 m=33
